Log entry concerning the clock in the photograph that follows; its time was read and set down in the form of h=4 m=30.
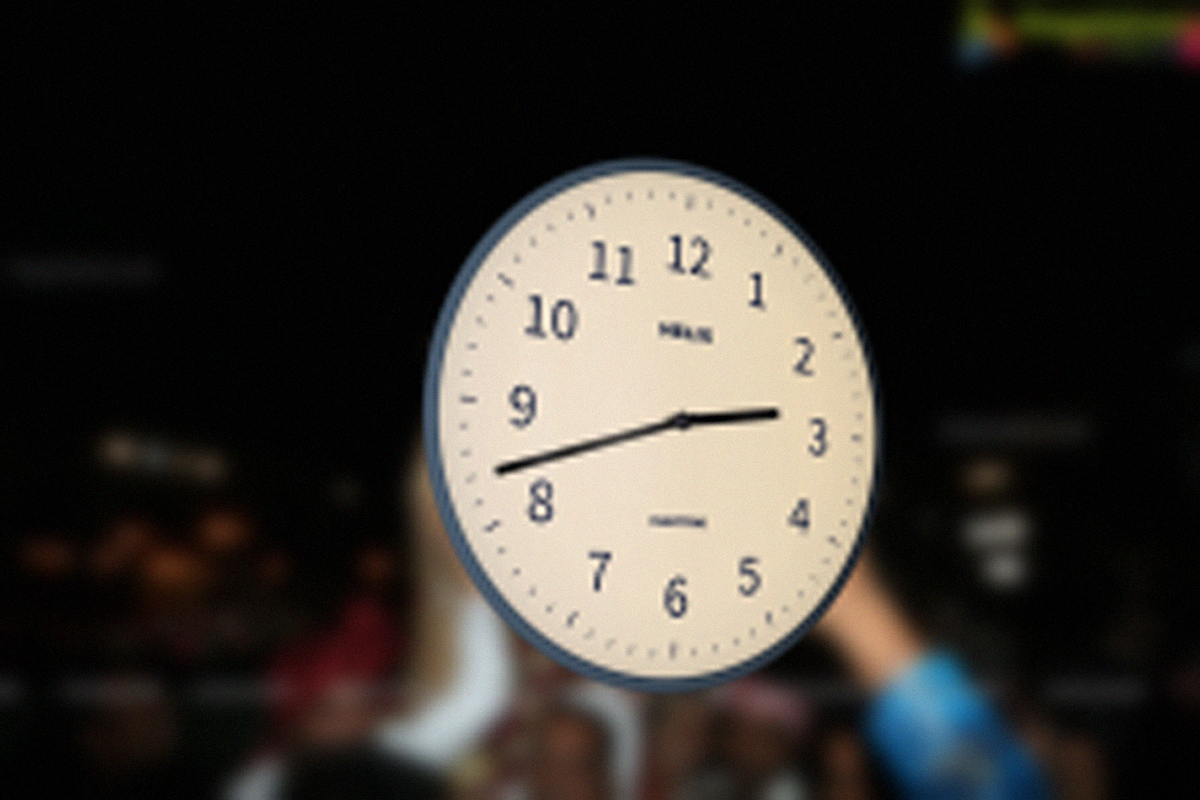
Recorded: h=2 m=42
